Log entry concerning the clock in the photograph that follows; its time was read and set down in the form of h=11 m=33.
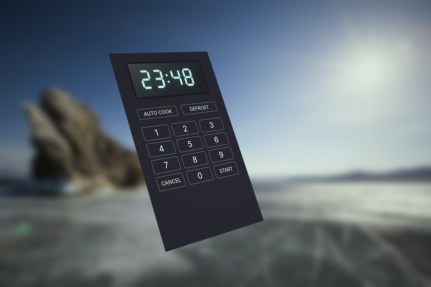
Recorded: h=23 m=48
